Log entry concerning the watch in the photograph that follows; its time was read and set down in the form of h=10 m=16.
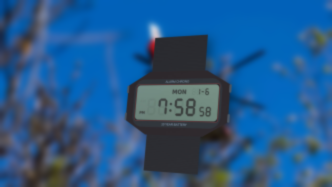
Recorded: h=7 m=58
